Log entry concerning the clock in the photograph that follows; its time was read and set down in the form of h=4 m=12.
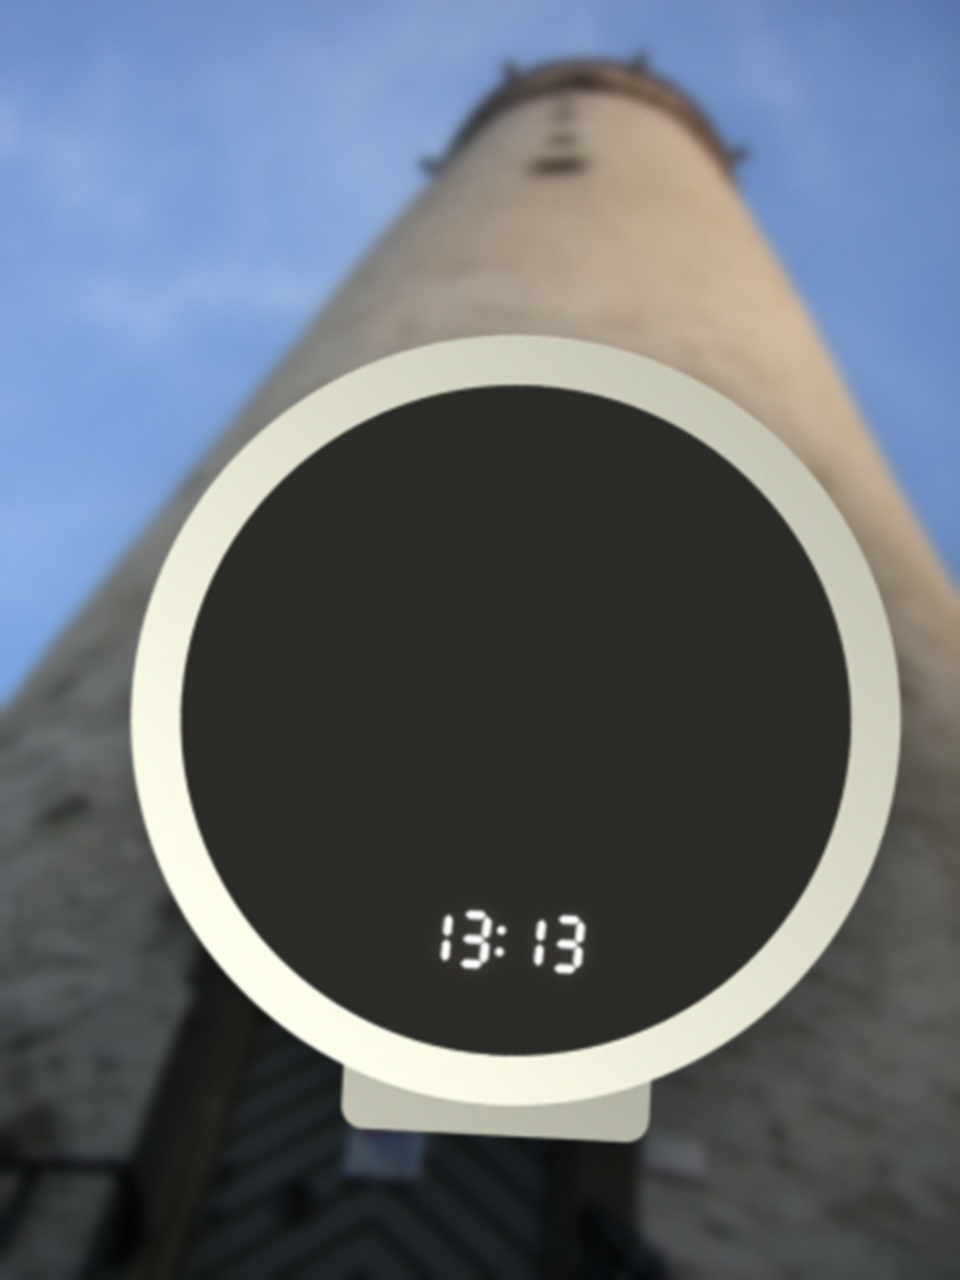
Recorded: h=13 m=13
